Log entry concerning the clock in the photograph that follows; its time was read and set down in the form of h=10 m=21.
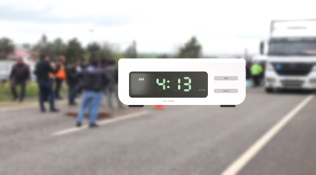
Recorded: h=4 m=13
